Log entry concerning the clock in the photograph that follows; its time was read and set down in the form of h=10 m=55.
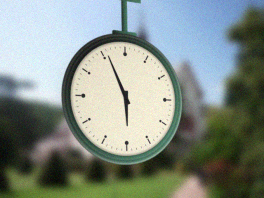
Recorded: h=5 m=56
